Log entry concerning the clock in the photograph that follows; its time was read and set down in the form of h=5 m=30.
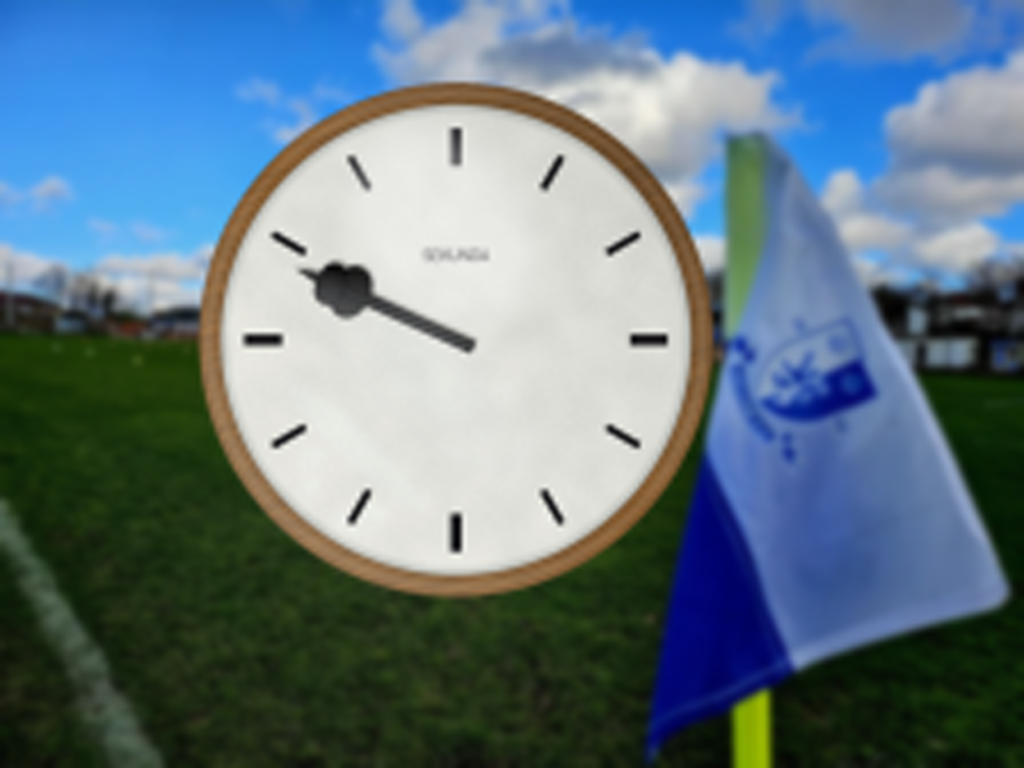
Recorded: h=9 m=49
